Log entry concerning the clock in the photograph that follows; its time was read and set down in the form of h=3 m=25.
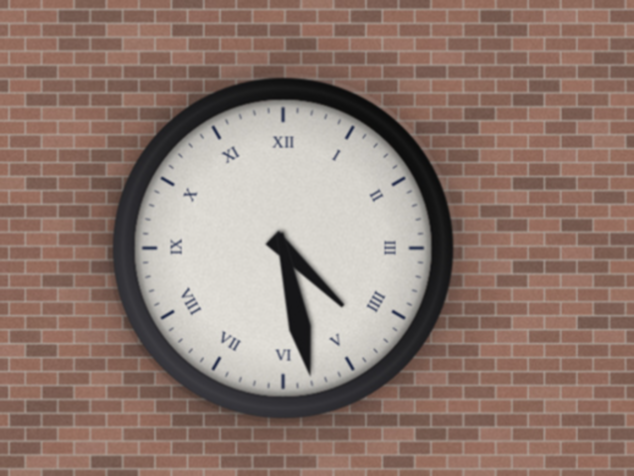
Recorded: h=4 m=28
